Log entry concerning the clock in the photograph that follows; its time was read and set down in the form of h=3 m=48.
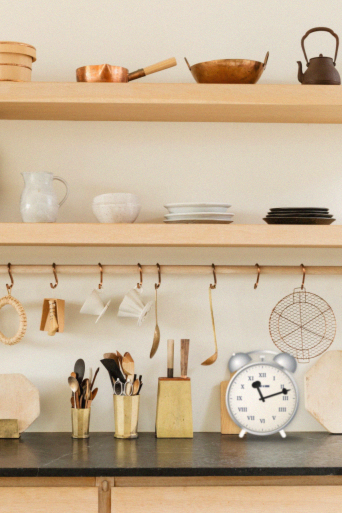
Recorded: h=11 m=12
